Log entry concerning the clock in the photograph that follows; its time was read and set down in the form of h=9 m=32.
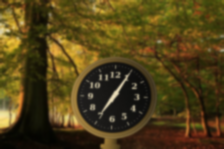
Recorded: h=7 m=5
